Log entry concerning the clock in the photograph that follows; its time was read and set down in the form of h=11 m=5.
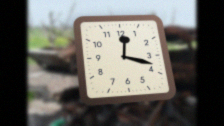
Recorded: h=12 m=18
